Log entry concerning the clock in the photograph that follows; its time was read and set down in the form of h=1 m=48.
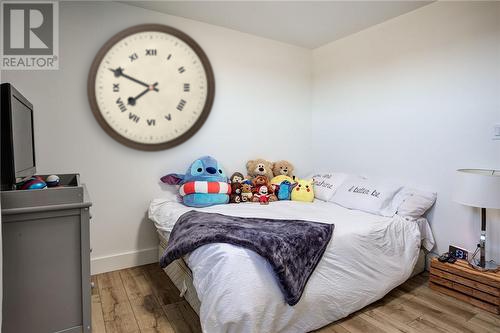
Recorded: h=7 m=49
